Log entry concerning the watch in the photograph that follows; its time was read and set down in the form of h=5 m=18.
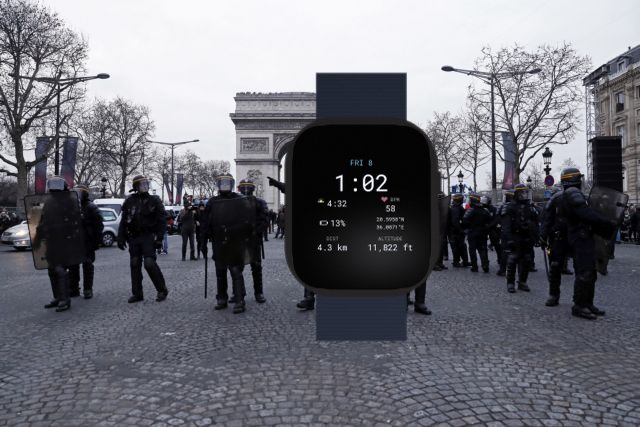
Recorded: h=1 m=2
